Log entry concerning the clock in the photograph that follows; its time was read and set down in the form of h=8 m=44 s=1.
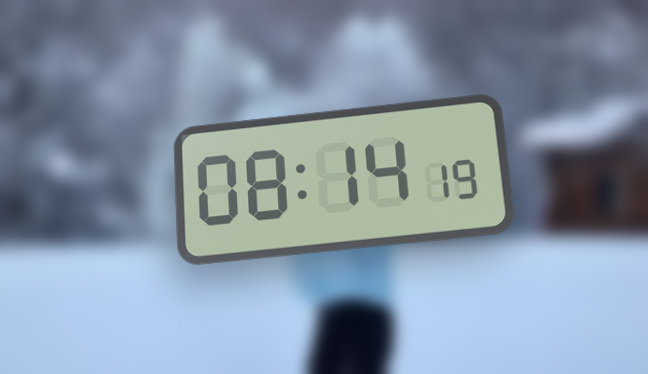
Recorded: h=8 m=14 s=19
